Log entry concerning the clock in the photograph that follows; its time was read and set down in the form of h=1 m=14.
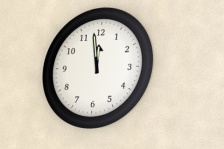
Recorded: h=11 m=58
